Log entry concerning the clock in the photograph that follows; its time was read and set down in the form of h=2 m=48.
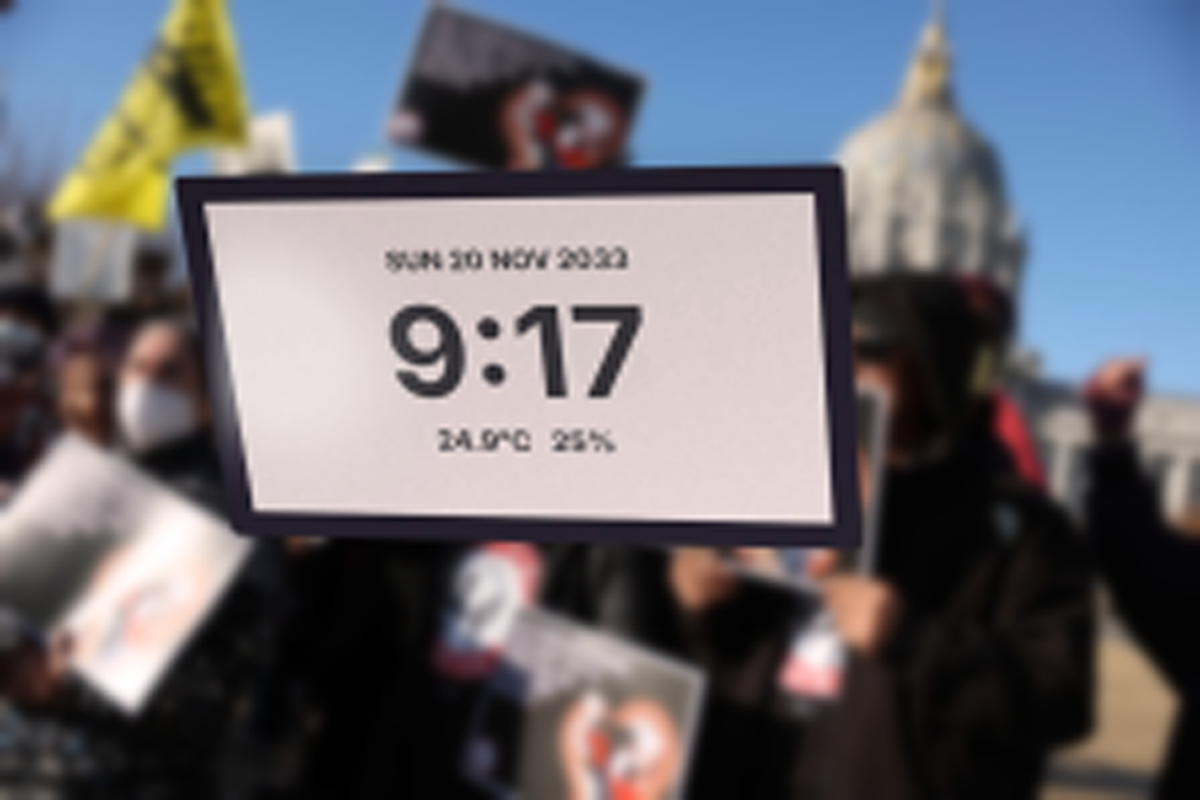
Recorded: h=9 m=17
